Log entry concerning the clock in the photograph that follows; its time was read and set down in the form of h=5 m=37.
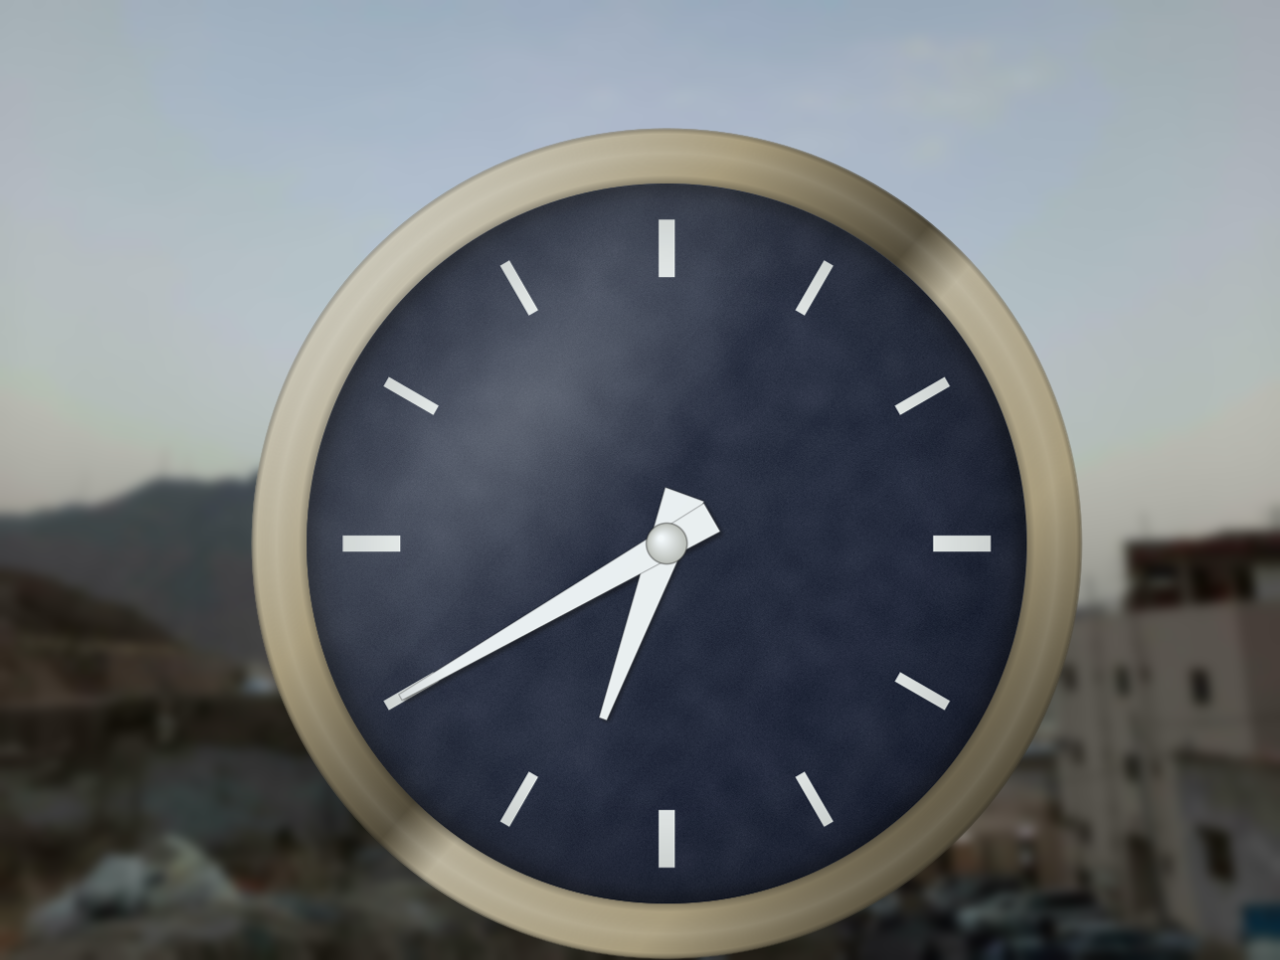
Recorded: h=6 m=40
